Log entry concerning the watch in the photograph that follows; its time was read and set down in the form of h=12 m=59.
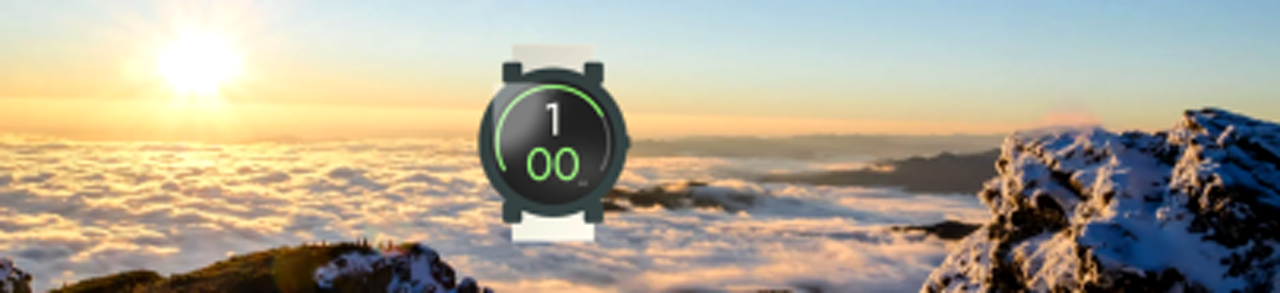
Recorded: h=1 m=0
